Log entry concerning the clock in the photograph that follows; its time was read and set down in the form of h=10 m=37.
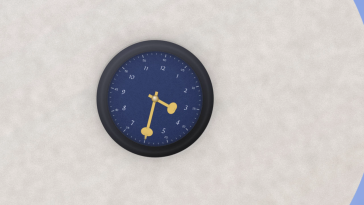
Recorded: h=3 m=30
